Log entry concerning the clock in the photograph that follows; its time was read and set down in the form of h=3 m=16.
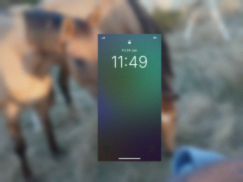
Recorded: h=11 m=49
